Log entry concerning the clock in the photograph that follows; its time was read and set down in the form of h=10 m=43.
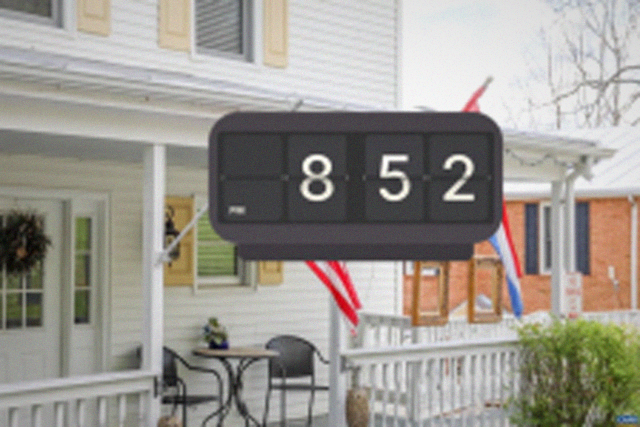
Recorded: h=8 m=52
